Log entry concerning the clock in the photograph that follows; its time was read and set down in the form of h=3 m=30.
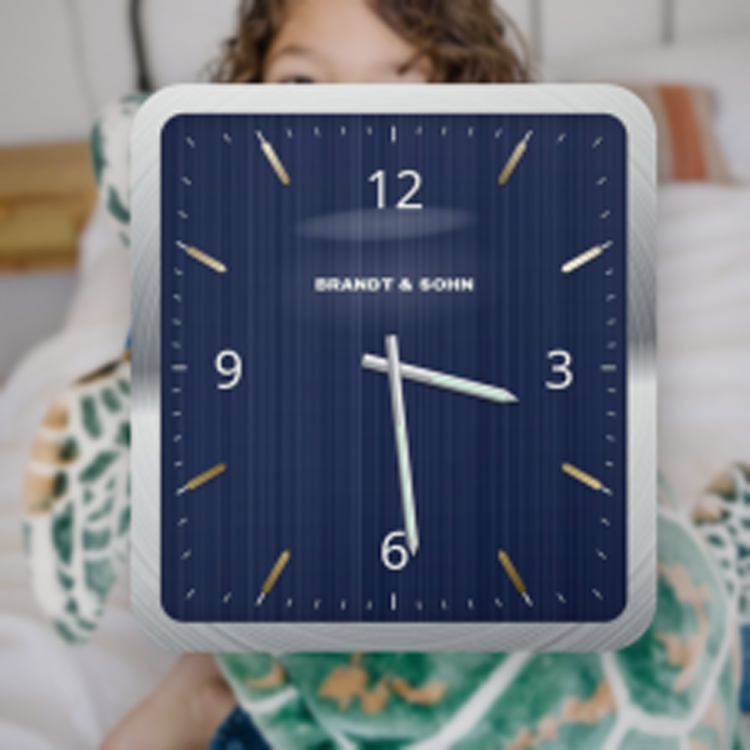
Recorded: h=3 m=29
